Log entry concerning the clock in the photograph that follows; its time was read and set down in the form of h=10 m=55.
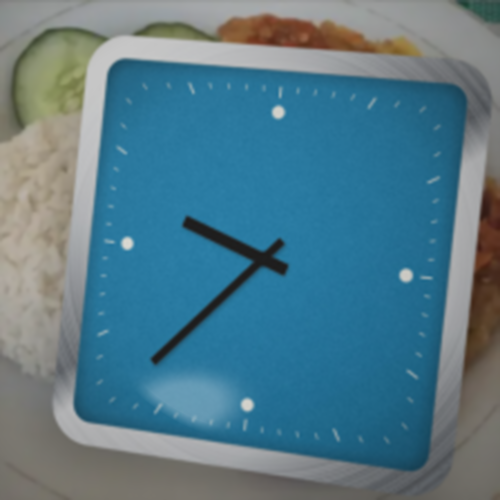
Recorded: h=9 m=37
